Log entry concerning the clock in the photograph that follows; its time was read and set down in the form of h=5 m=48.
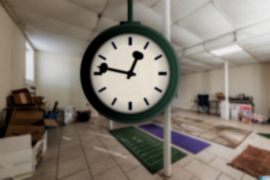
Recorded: h=12 m=47
